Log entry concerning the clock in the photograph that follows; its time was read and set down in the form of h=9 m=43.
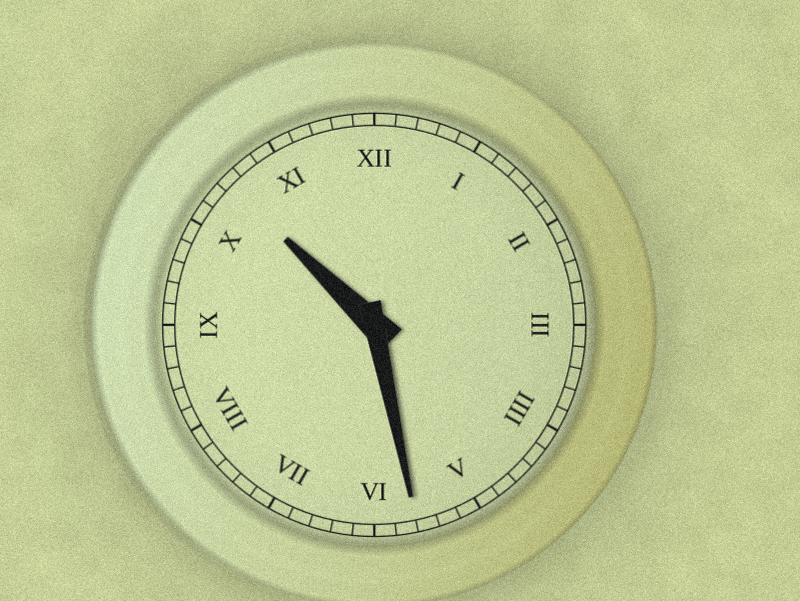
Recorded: h=10 m=28
